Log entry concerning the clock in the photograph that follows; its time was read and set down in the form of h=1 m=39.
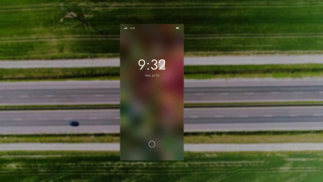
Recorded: h=9 m=32
